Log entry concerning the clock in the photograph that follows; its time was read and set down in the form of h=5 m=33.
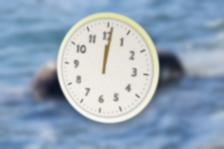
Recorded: h=12 m=1
